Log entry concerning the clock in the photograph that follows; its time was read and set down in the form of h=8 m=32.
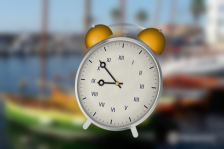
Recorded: h=8 m=52
